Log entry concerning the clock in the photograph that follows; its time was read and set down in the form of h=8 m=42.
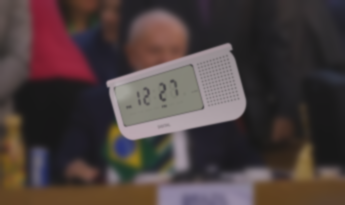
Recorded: h=12 m=27
